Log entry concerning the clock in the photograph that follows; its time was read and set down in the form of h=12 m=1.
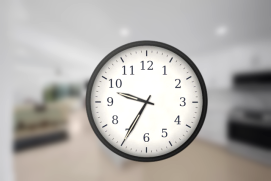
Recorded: h=9 m=35
